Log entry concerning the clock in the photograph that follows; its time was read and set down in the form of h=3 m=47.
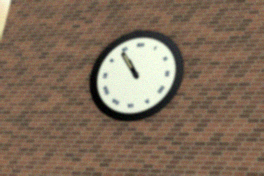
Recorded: h=10 m=54
